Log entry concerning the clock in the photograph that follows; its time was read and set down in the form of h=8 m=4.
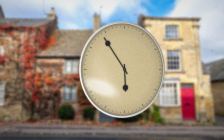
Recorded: h=5 m=54
